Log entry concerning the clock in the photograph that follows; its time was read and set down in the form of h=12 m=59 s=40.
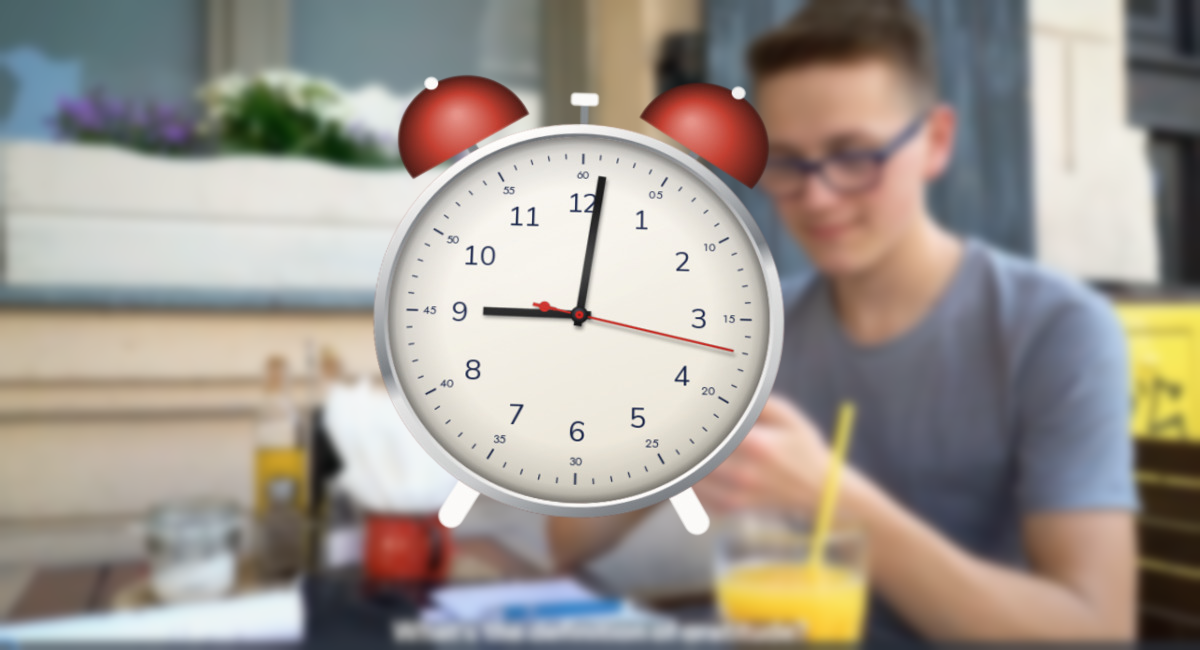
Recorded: h=9 m=1 s=17
